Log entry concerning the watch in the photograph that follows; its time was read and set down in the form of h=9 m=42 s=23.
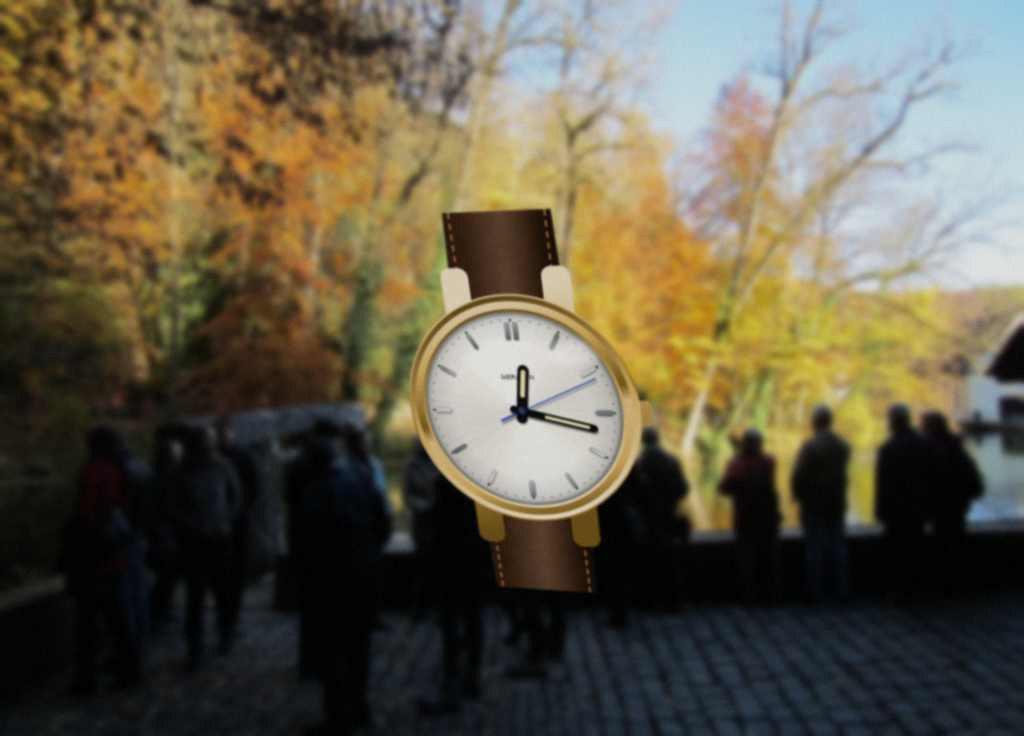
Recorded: h=12 m=17 s=11
